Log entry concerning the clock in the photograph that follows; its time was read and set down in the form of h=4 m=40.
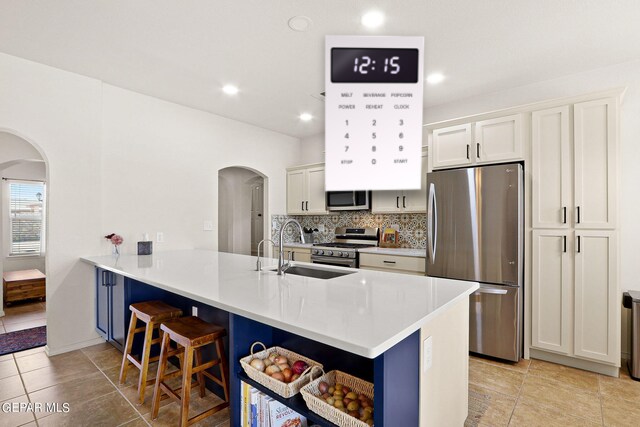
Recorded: h=12 m=15
